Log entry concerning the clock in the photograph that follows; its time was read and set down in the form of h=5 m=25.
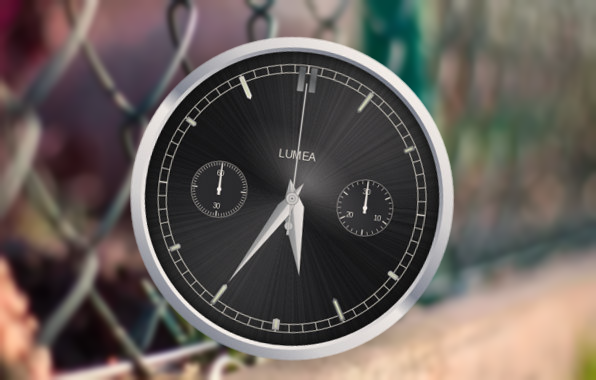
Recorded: h=5 m=35
